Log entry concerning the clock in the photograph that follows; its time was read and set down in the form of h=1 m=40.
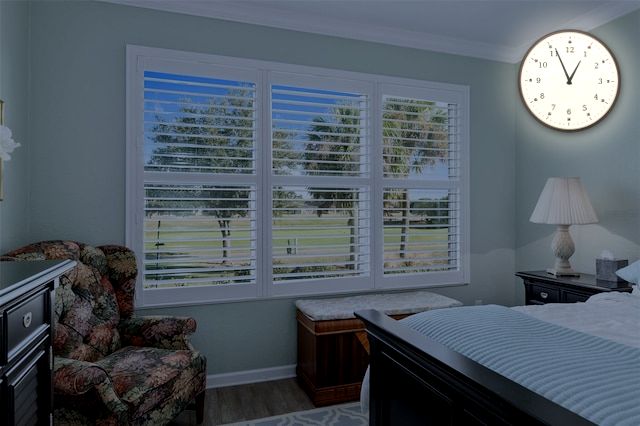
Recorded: h=12 m=56
